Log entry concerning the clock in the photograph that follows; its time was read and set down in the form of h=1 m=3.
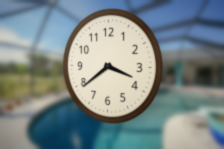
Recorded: h=3 m=39
